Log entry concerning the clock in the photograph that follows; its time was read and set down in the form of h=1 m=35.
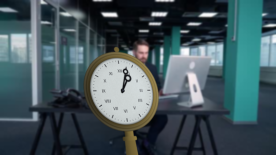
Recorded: h=1 m=3
